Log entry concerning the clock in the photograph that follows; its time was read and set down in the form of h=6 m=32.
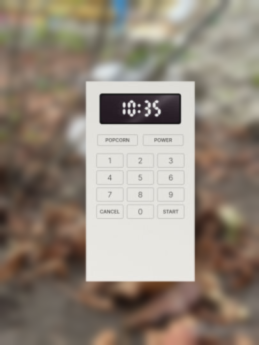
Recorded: h=10 m=35
